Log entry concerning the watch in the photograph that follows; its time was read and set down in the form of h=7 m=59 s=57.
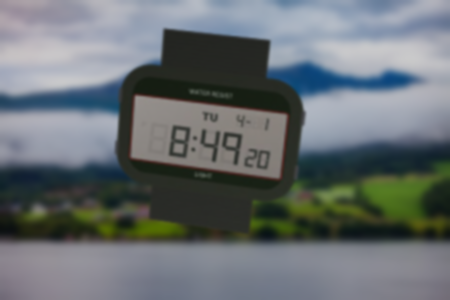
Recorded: h=8 m=49 s=20
